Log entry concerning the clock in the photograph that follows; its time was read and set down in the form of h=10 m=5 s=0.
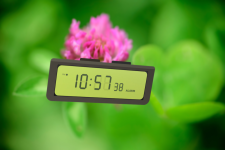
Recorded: h=10 m=57 s=38
